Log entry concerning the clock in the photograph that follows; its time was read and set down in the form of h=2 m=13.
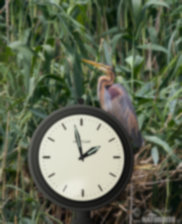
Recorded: h=1 m=58
